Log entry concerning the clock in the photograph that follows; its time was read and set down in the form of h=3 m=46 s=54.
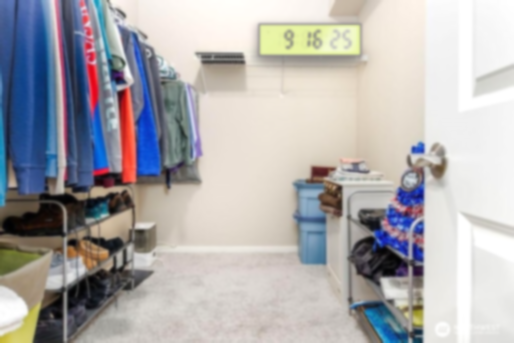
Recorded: h=9 m=16 s=25
